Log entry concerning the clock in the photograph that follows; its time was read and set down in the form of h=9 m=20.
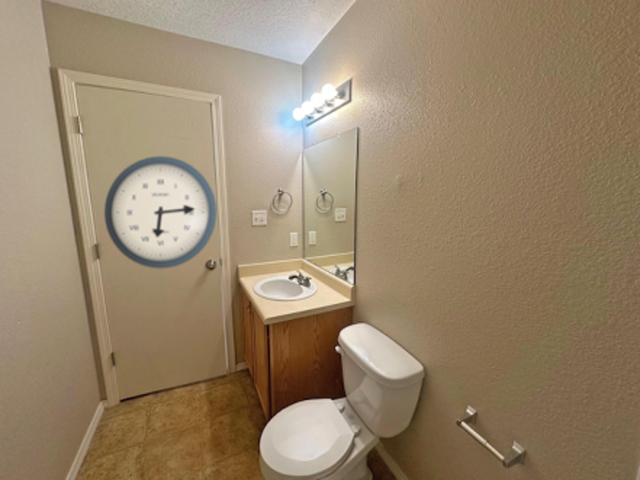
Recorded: h=6 m=14
